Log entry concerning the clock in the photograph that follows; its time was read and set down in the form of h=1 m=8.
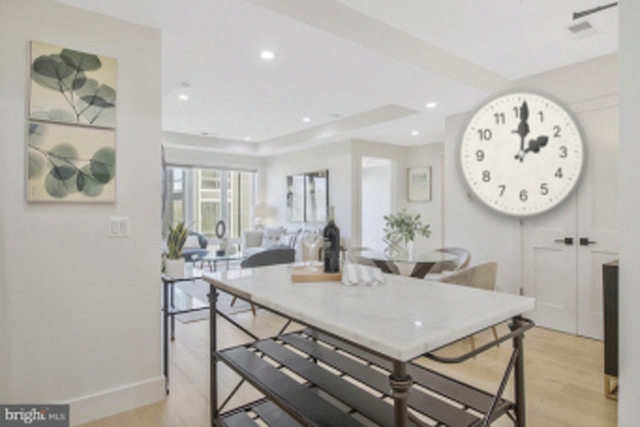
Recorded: h=2 m=1
